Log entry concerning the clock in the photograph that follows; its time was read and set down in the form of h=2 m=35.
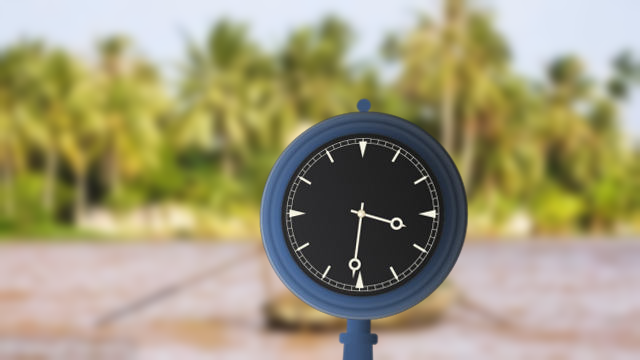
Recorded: h=3 m=31
